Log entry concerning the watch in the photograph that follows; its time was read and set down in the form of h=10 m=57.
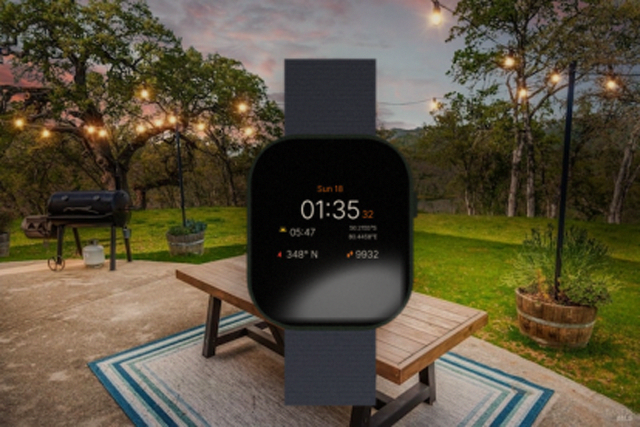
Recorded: h=1 m=35
